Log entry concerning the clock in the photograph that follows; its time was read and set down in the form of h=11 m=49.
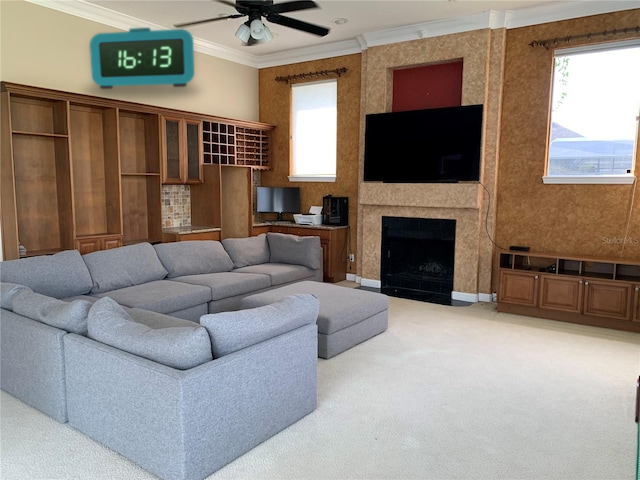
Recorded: h=16 m=13
